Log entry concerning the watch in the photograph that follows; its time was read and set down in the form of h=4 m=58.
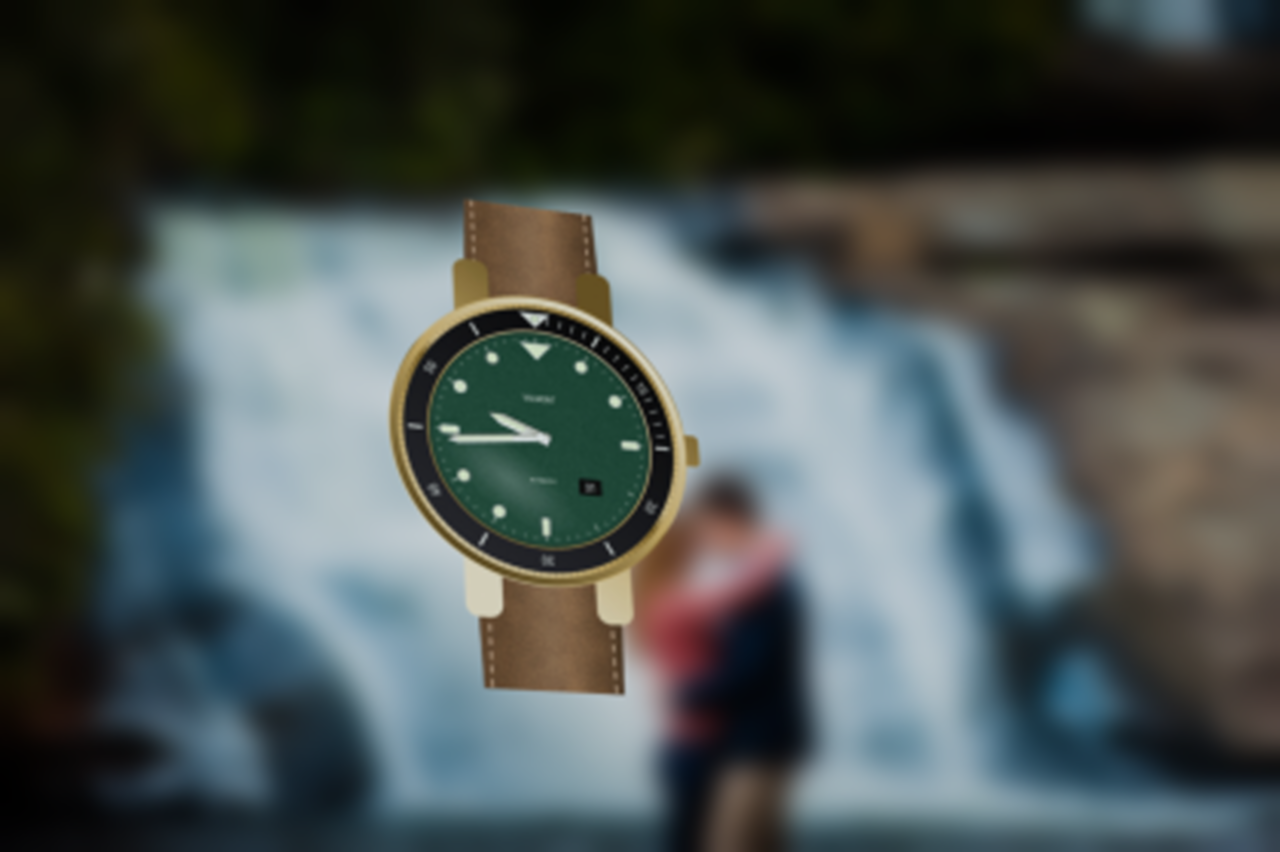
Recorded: h=9 m=44
